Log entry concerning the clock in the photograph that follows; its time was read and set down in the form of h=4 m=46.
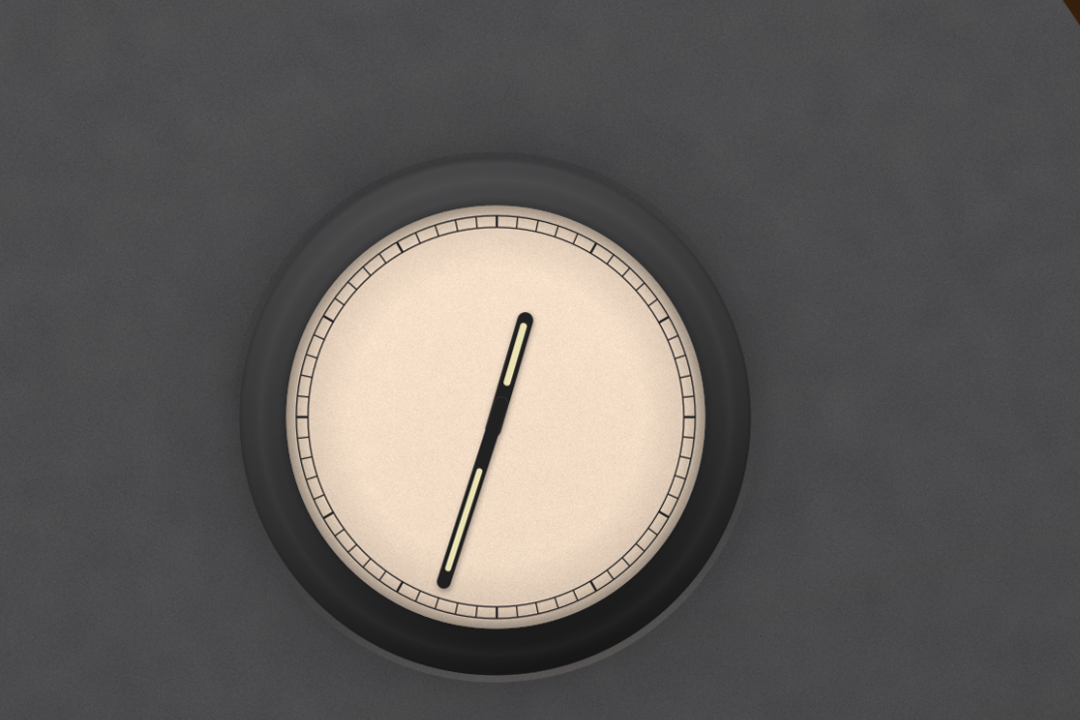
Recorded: h=12 m=33
